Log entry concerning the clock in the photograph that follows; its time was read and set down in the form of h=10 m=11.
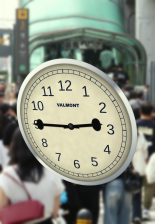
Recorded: h=2 m=45
